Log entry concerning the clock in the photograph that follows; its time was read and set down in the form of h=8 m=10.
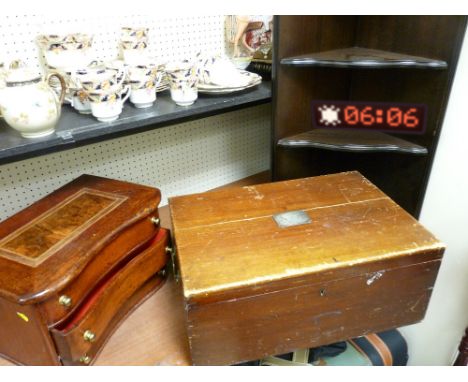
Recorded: h=6 m=6
